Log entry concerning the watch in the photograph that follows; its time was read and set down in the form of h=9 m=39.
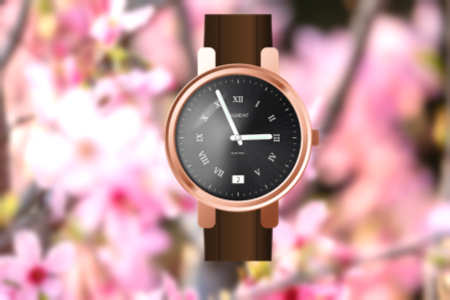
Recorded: h=2 m=56
